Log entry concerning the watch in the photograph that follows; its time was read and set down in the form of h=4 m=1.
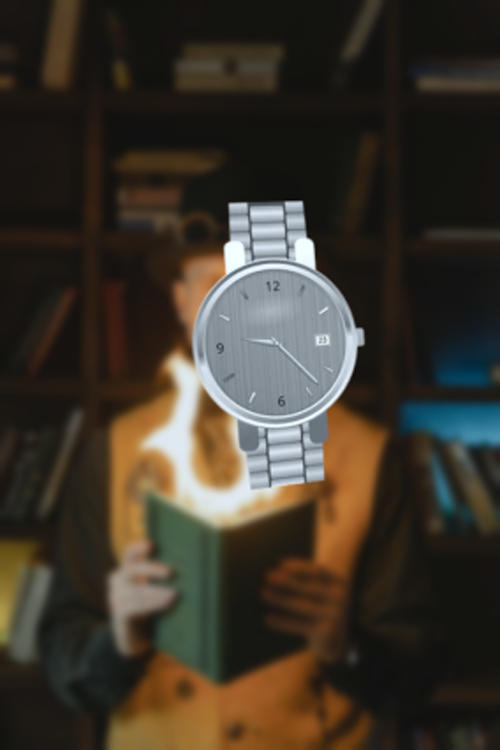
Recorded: h=9 m=23
